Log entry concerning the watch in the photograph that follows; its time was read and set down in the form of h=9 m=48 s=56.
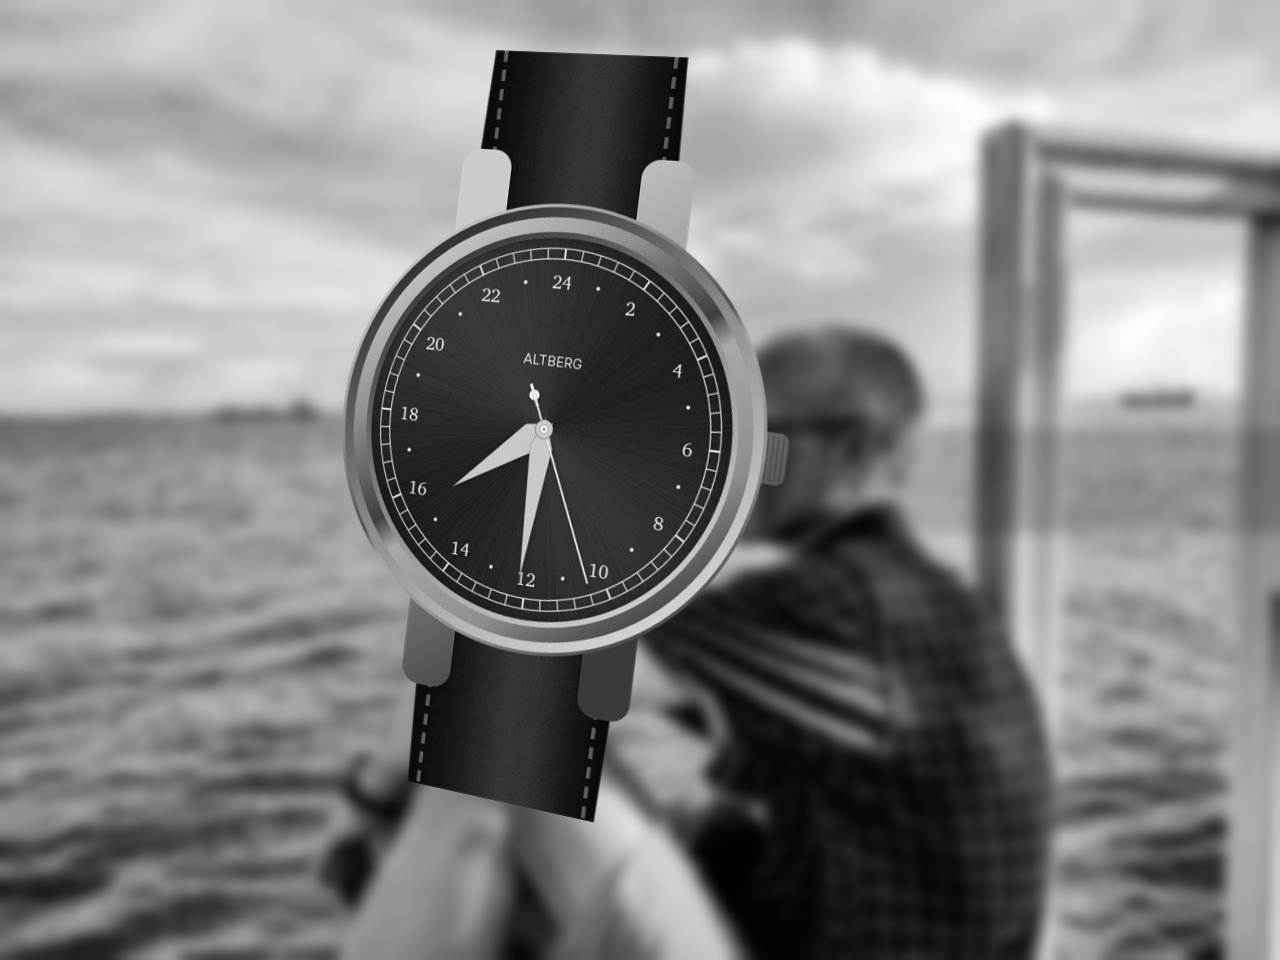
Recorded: h=15 m=30 s=26
